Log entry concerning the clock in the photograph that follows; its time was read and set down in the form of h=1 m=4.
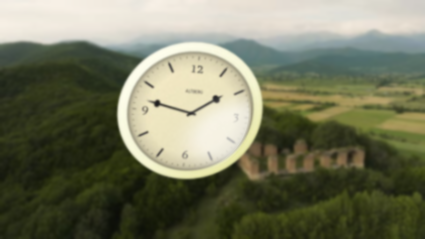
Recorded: h=1 m=47
